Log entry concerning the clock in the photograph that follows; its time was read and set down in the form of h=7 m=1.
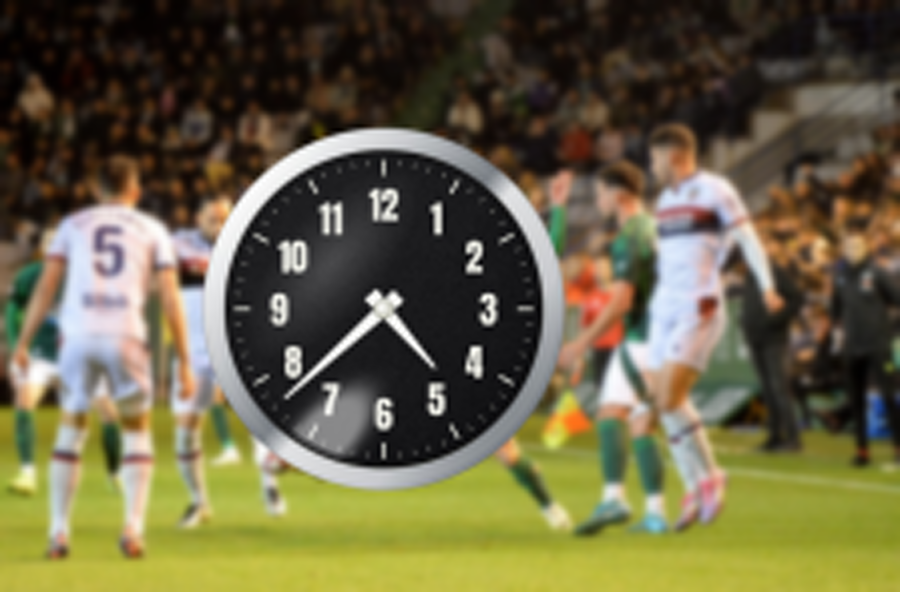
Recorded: h=4 m=38
